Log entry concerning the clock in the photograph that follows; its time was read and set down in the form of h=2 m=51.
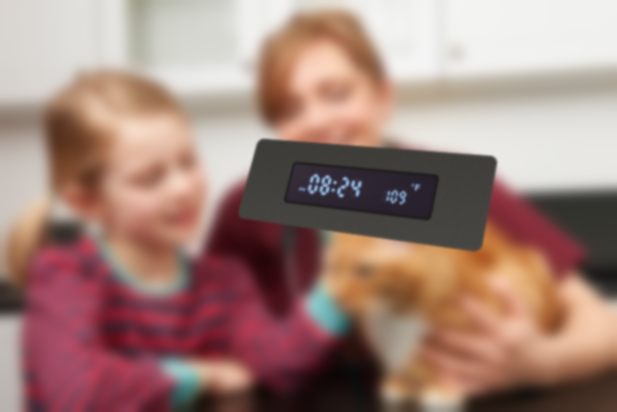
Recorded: h=8 m=24
